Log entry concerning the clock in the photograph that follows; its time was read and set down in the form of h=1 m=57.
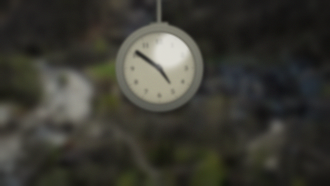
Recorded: h=4 m=51
